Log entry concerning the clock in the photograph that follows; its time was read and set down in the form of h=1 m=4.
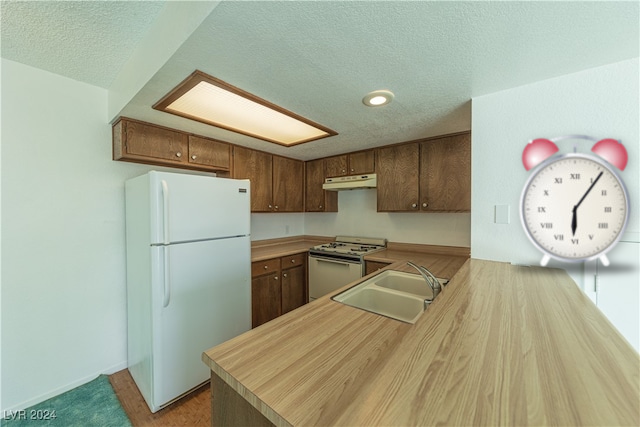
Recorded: h=6 m=6
